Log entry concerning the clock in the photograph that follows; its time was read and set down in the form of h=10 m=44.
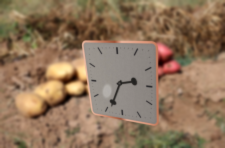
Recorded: h=2 m=34
